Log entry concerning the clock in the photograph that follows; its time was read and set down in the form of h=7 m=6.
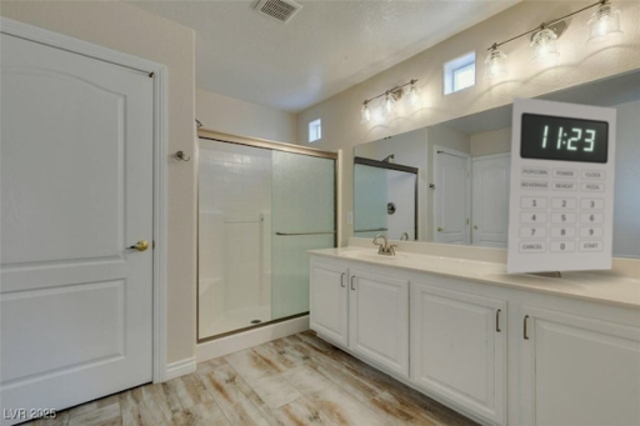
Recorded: h=11 m=23
